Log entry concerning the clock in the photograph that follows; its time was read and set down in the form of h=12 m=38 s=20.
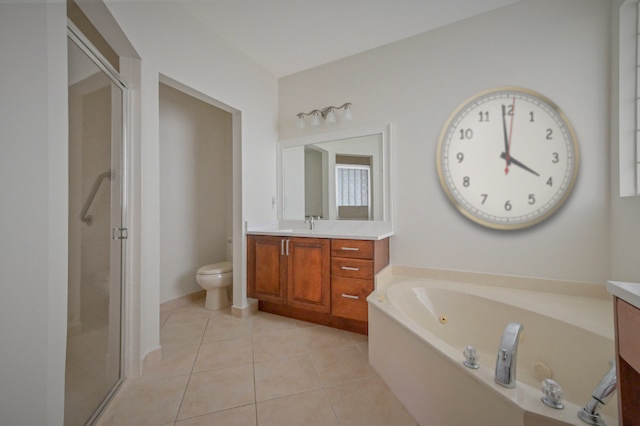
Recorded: h=3 m=59 s=1
